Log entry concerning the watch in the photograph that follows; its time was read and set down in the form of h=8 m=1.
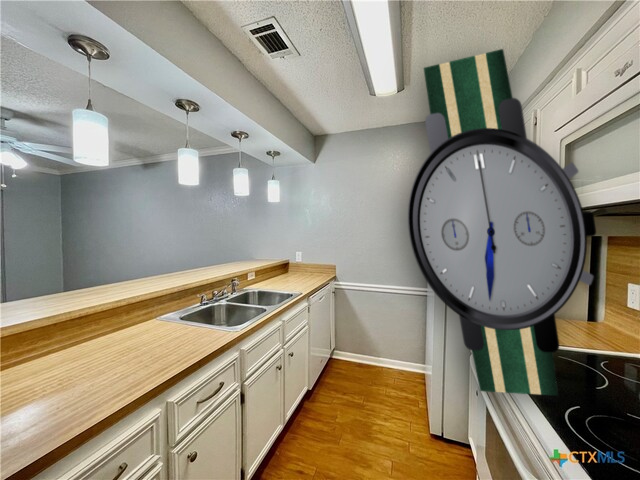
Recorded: h=6 m=32
